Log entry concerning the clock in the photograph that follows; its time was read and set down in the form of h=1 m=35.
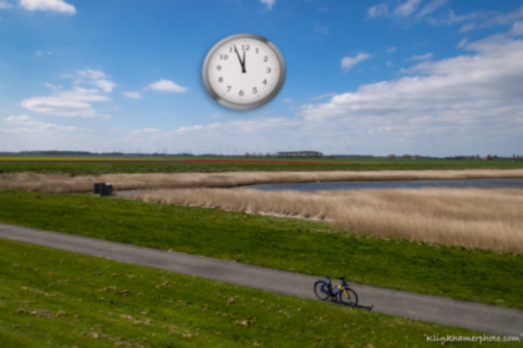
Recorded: h=11 m=56
